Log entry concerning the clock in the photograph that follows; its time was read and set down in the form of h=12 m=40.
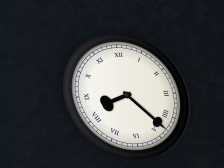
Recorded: h=8 m=23
